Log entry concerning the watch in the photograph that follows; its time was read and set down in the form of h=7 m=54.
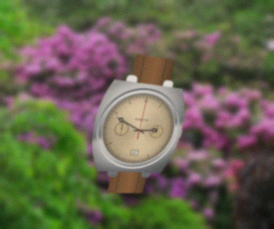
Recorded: h=2 m=49
